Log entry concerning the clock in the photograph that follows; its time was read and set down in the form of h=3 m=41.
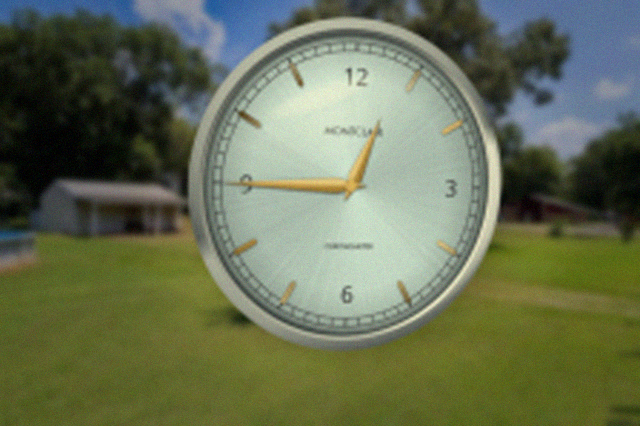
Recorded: h=12 m=45
